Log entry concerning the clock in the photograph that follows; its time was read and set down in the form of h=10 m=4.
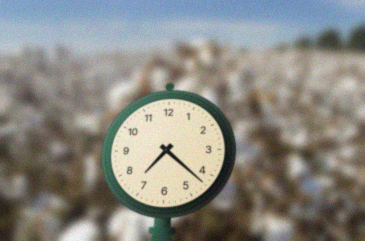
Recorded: h=7 m=22
